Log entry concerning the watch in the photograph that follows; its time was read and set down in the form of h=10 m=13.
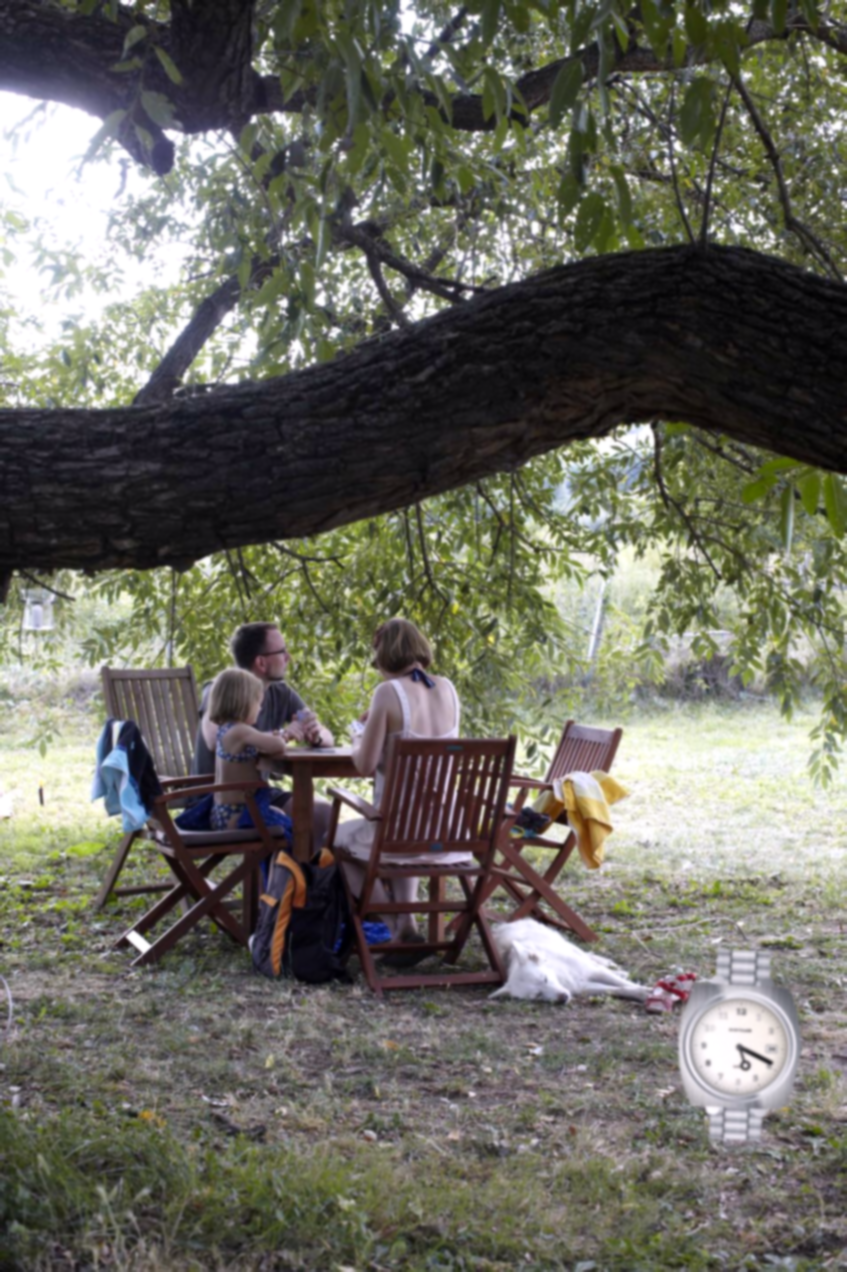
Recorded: h=5 m=19
